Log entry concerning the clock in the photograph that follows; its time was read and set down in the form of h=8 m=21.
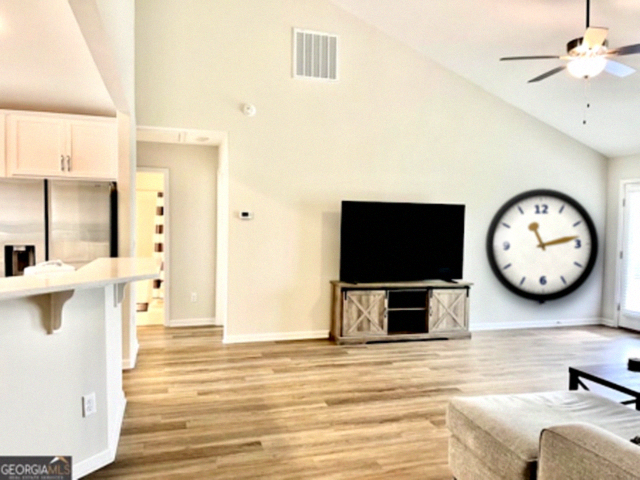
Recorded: h=11 m=13
